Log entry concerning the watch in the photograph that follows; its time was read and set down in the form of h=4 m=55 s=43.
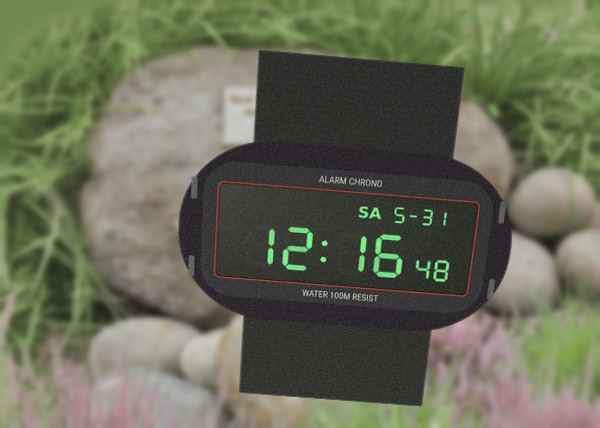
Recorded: h=12 m=16 s=48
